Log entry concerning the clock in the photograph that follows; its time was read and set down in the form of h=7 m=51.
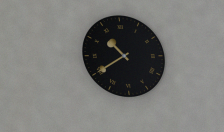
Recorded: h=10 m=40
